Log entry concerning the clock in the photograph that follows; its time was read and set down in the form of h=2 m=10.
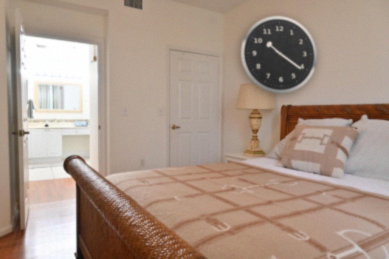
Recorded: h=10 m=21
